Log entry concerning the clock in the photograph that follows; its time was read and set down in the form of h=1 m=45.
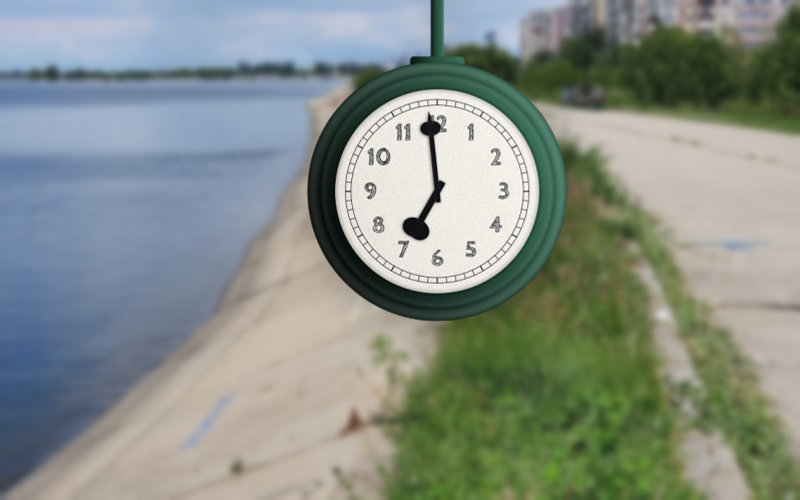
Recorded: h=6 m=59
